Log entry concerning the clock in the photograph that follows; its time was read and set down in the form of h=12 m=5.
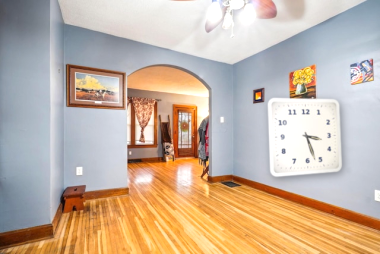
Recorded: h=3 m=27
